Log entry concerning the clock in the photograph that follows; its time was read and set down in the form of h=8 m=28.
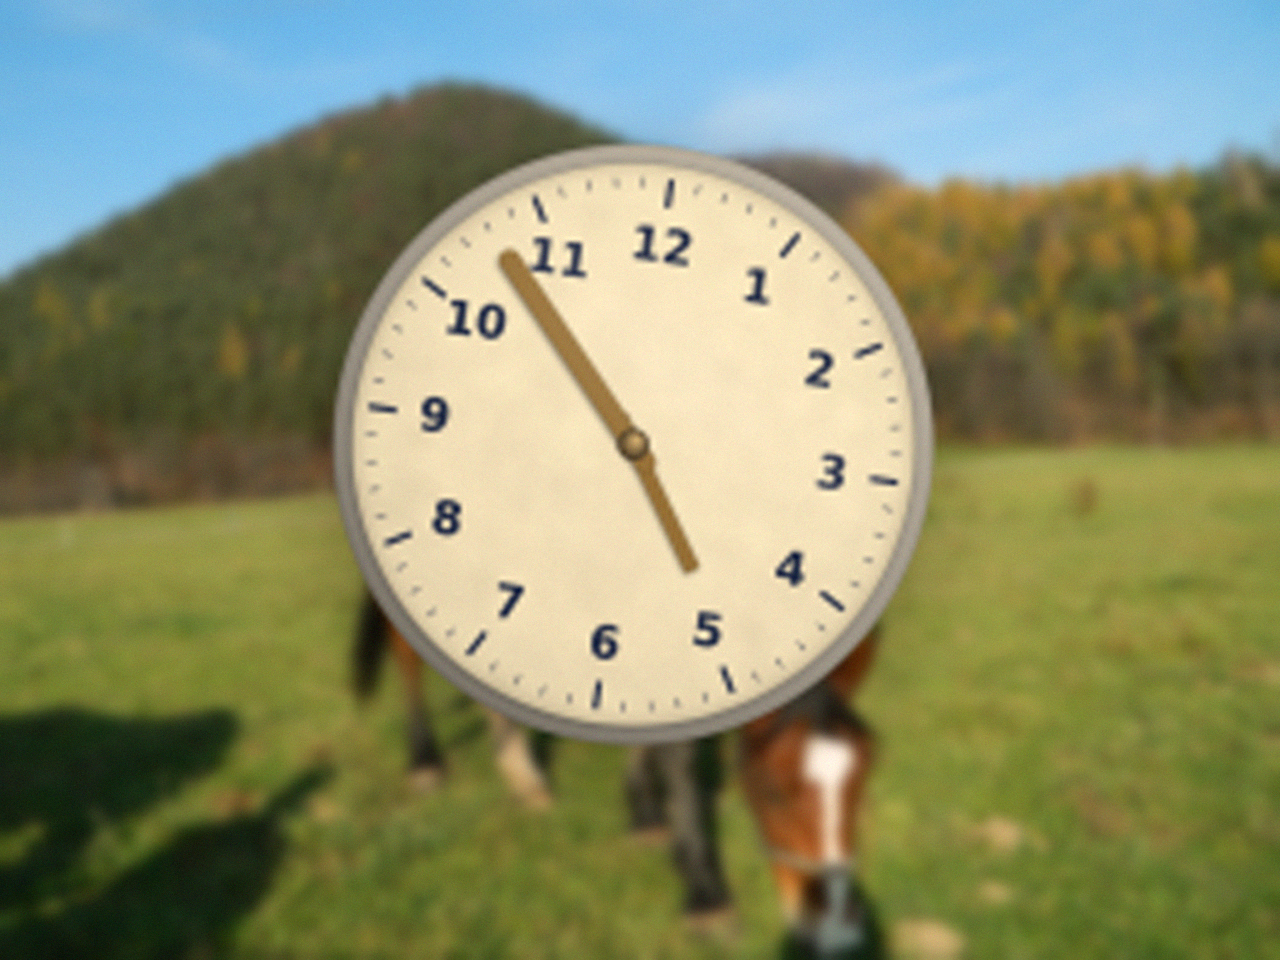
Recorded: h=4 m=53
